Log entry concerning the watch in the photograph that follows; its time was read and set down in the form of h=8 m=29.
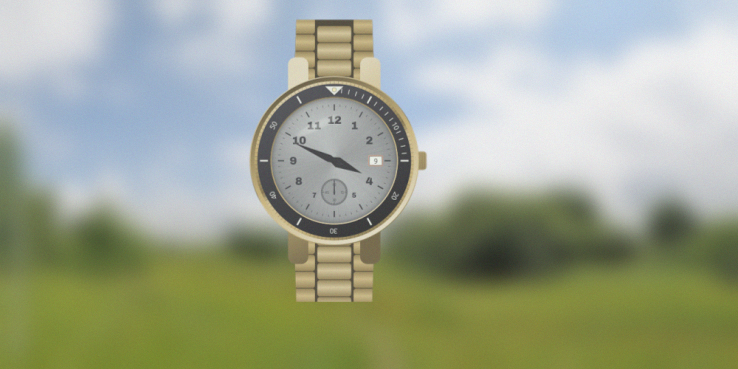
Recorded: h=3 m=49
